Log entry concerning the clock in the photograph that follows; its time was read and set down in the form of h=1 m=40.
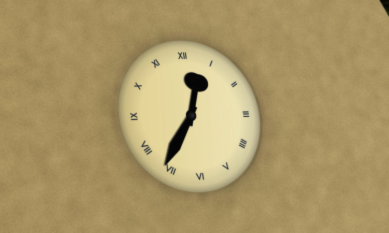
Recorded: h=12 m=36
